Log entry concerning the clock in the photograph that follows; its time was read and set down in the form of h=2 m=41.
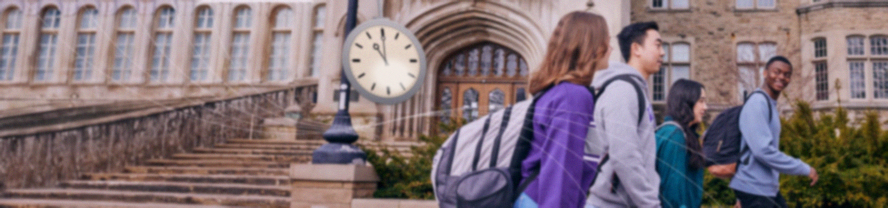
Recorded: h=11 m=0
